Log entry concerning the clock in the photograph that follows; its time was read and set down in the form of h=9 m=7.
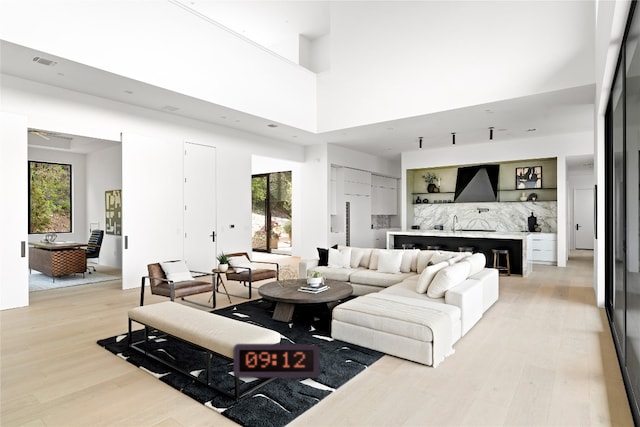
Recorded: h=9 m=12
